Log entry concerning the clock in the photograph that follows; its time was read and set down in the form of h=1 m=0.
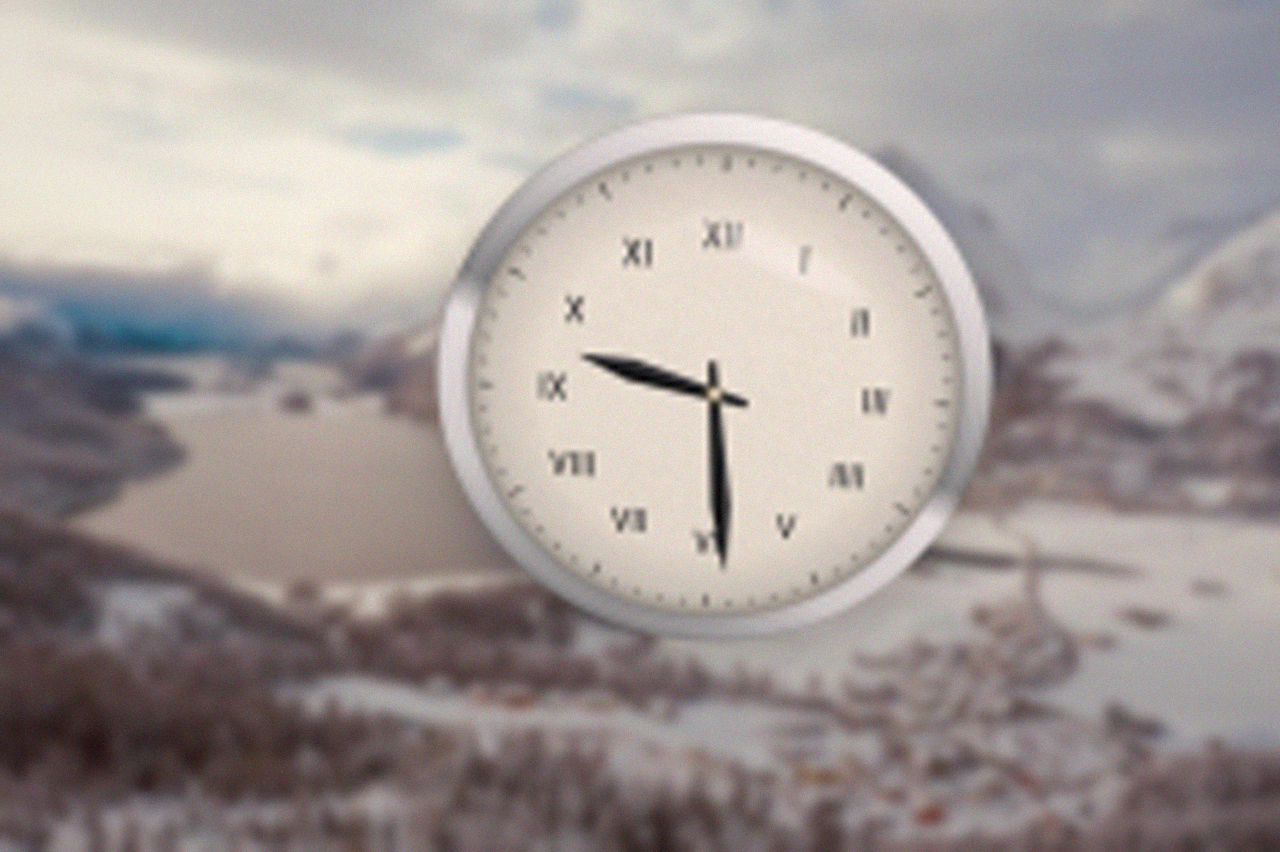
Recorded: h=9 m=29
